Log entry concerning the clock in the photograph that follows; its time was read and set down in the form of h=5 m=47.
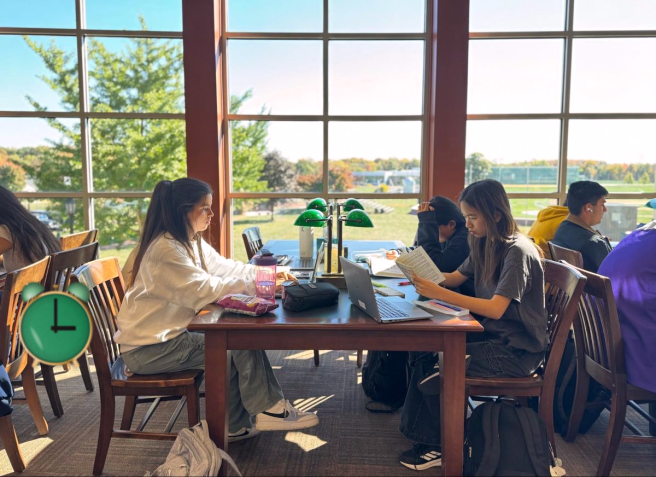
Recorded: h=3 m=0
